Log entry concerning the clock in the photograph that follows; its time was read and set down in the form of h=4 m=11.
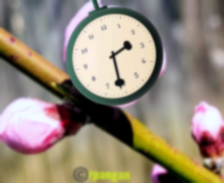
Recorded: h=2 m=31
